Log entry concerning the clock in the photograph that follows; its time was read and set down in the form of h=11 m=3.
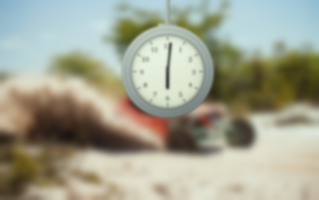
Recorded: h=6 m=1
